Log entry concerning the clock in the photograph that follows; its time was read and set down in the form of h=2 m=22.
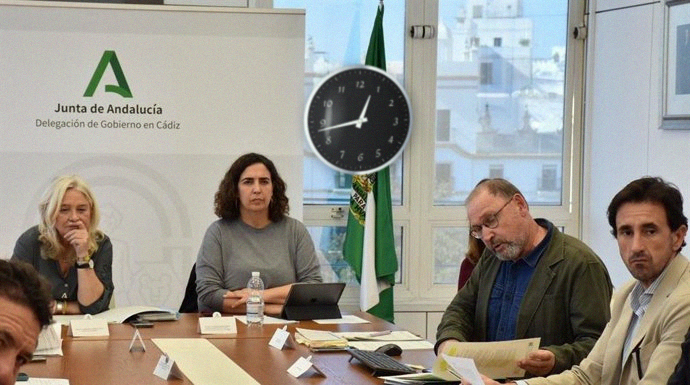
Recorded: h=12 m=43
